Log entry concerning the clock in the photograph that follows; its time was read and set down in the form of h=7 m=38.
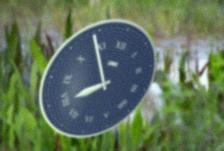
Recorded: h=7 m=54
